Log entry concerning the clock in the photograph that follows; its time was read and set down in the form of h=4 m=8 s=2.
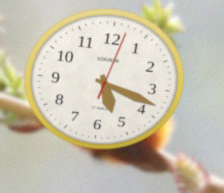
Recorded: h=5 m=18 s=2
